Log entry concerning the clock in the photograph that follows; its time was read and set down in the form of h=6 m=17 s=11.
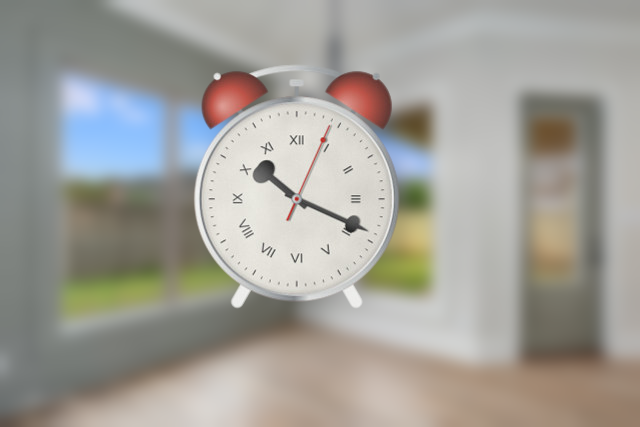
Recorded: h=10 m=19 s=4
